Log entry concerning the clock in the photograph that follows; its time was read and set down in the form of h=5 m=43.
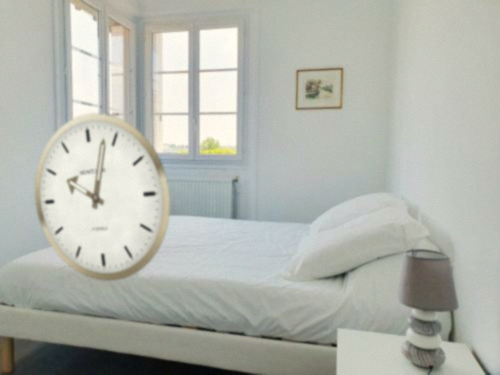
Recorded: h=10 m=3
